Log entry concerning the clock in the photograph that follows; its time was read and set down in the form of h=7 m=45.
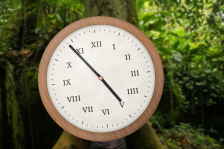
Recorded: h=4 m=54
